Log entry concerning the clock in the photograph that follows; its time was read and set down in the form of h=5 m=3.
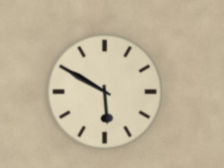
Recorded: h=5 m=50
